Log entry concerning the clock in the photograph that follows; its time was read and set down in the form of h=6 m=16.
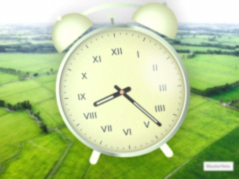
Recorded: h=8 m=23
